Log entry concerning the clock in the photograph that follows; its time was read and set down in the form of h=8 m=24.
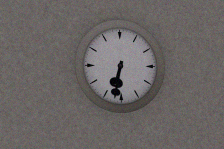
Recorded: h=6 m=32
